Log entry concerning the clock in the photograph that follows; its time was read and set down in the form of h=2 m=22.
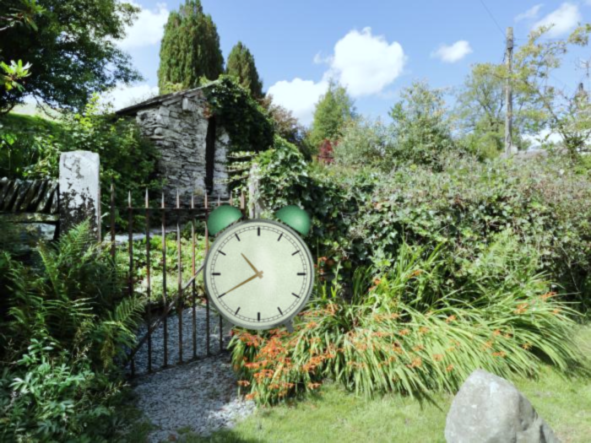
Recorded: h=10 m=40
